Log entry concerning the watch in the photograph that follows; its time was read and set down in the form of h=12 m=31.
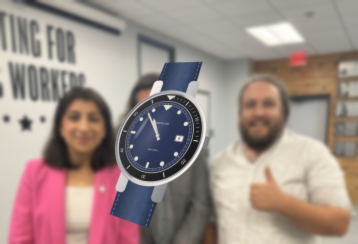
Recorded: h=10 m=53
